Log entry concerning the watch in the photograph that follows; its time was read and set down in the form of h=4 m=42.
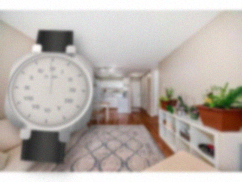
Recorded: h=11 m=59
